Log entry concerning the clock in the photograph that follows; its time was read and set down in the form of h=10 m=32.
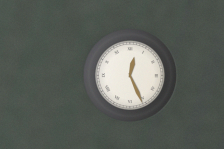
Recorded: h=12 m=26
